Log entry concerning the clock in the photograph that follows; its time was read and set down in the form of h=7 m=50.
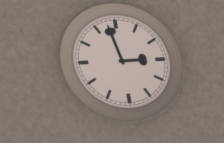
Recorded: h=2 m=58
